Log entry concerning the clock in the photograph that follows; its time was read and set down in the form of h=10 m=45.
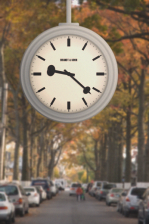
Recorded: h=9 m=22
